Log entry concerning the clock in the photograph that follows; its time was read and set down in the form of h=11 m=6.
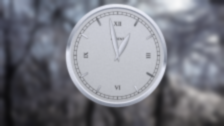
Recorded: h=12 m=58
